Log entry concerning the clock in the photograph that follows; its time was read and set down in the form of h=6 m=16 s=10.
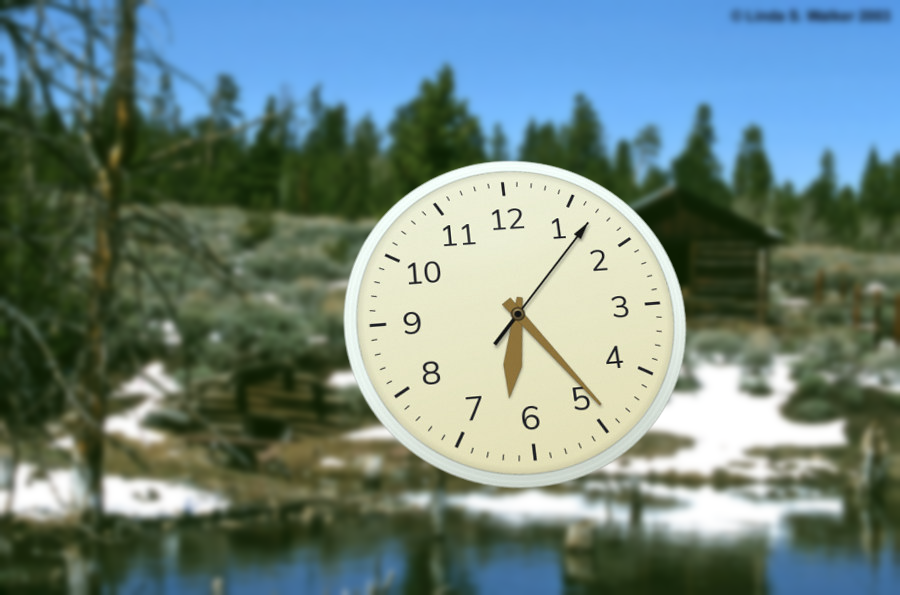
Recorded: h=6 m=24 s=7
